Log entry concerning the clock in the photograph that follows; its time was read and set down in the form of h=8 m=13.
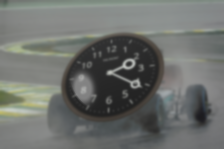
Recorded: h=2 m=21
